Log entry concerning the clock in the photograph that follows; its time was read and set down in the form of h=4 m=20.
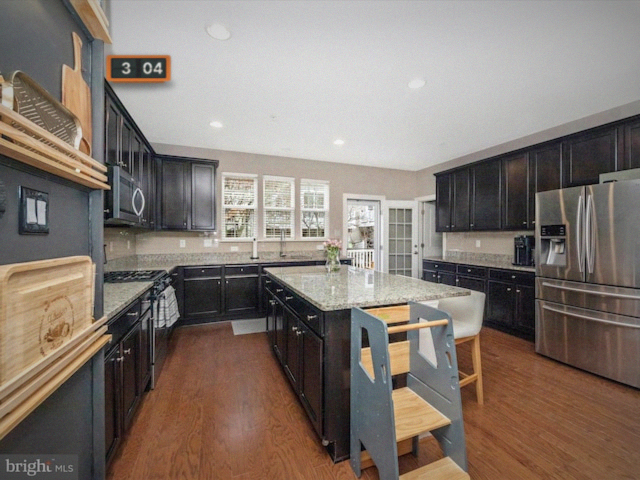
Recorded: h=3 m=4
